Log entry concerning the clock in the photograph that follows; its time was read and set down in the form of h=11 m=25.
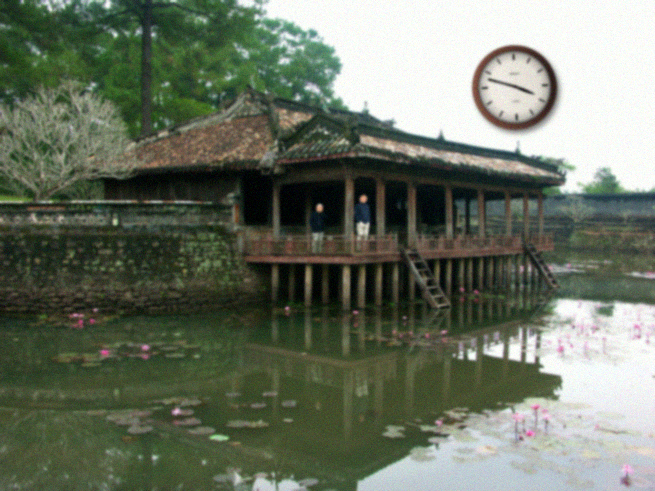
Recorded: h=3 m=48
